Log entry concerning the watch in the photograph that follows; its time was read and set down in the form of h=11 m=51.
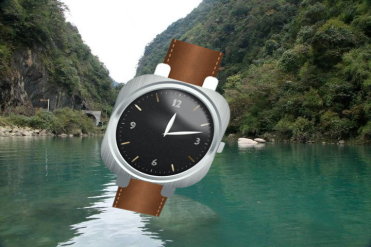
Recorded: h=12 m=12
